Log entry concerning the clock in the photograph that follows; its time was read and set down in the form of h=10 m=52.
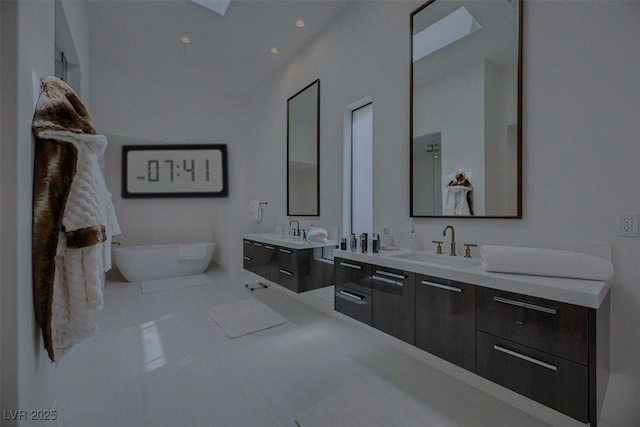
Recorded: h=7 m=41
